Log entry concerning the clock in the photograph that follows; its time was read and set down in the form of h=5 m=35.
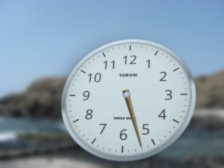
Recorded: h=5 m=27
